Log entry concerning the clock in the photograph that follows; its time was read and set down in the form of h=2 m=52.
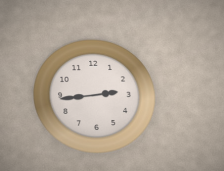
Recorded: h=2 m=44
